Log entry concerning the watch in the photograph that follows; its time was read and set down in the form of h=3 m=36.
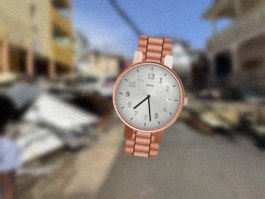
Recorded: h=7 m=28
